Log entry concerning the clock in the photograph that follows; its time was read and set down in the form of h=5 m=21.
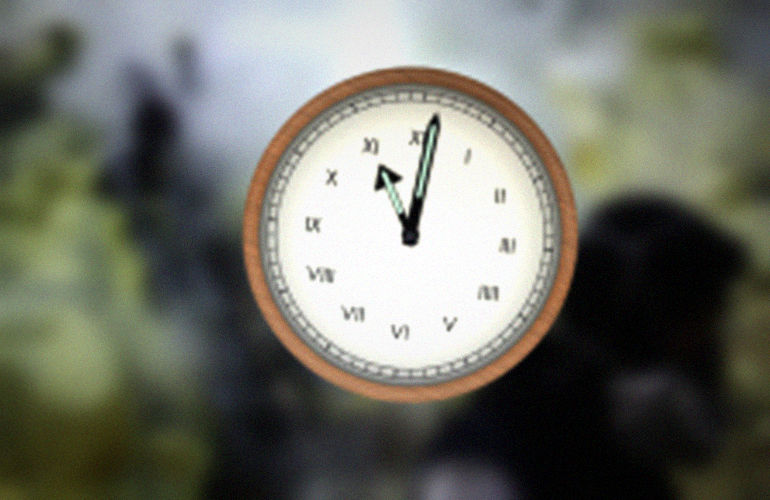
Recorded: h=11 m=1
